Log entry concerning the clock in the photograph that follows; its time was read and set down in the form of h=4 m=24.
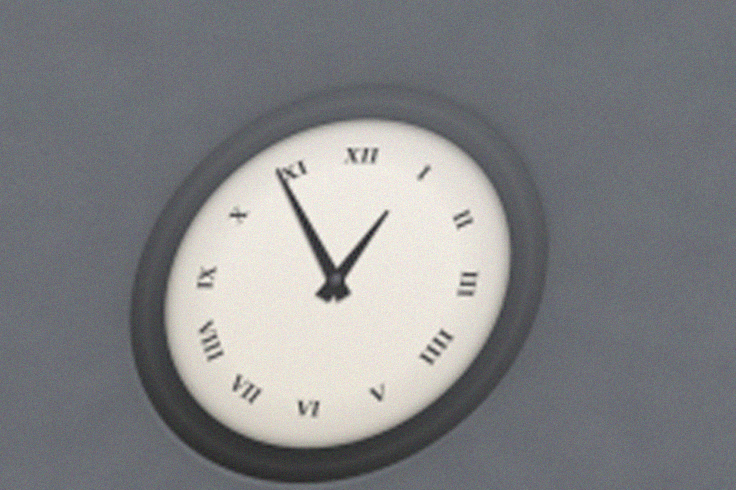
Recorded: h=12 m=54
